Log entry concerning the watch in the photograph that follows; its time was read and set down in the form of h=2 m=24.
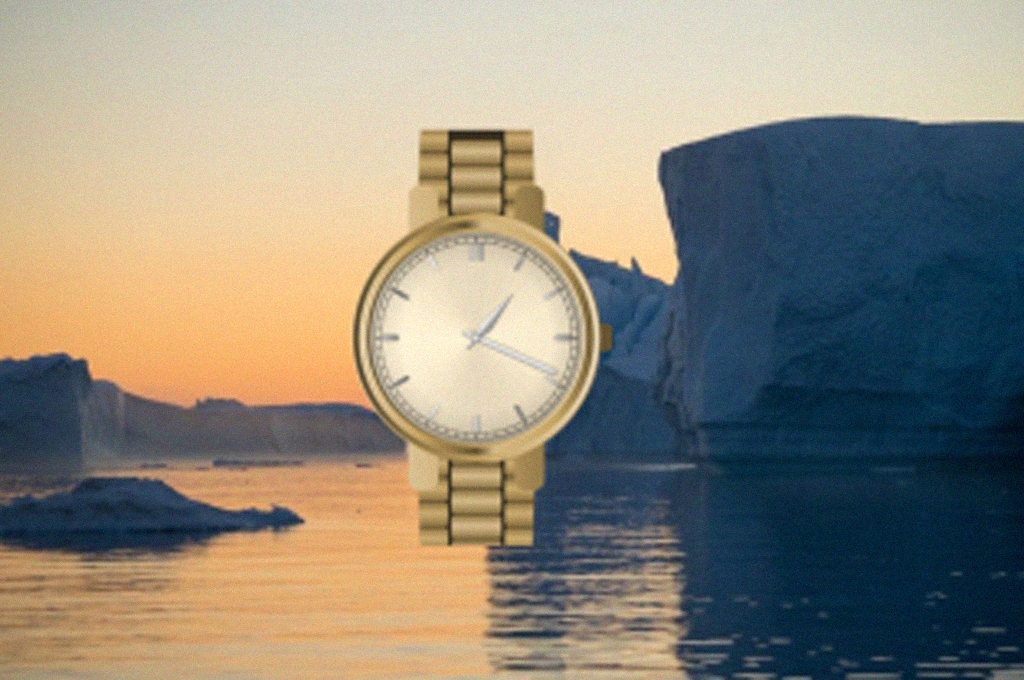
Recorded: h=1 m=19
